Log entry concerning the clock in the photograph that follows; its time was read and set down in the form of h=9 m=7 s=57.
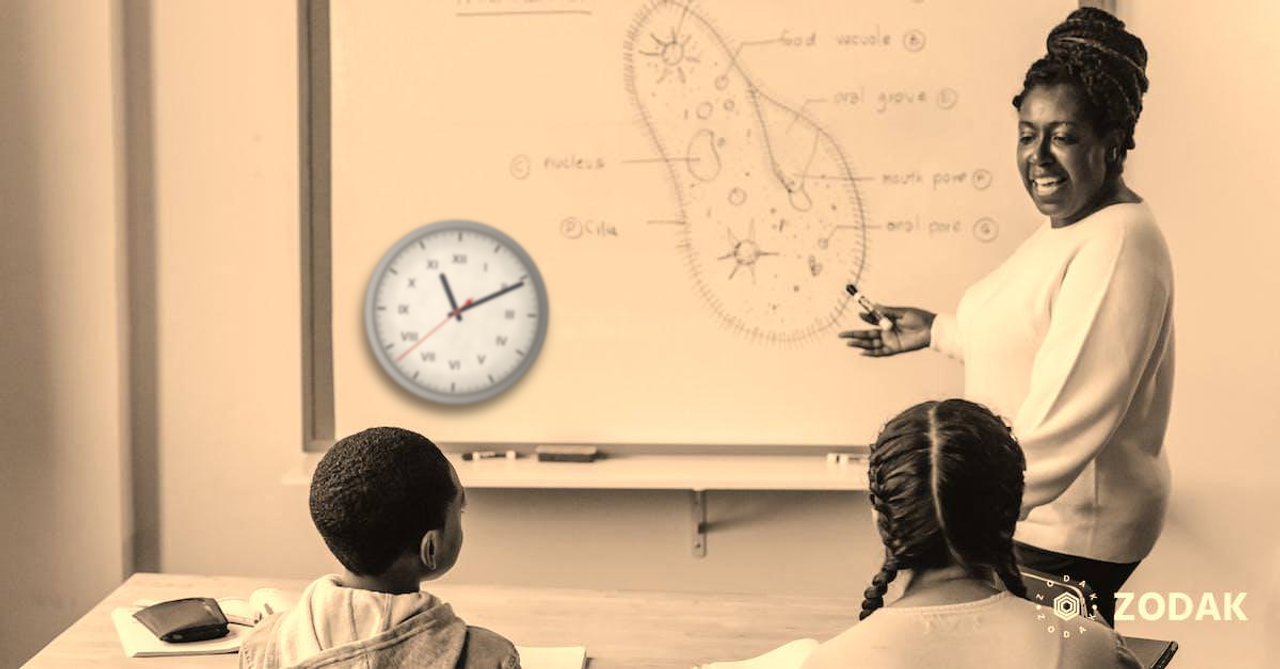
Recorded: h=11 m=10 s=38
